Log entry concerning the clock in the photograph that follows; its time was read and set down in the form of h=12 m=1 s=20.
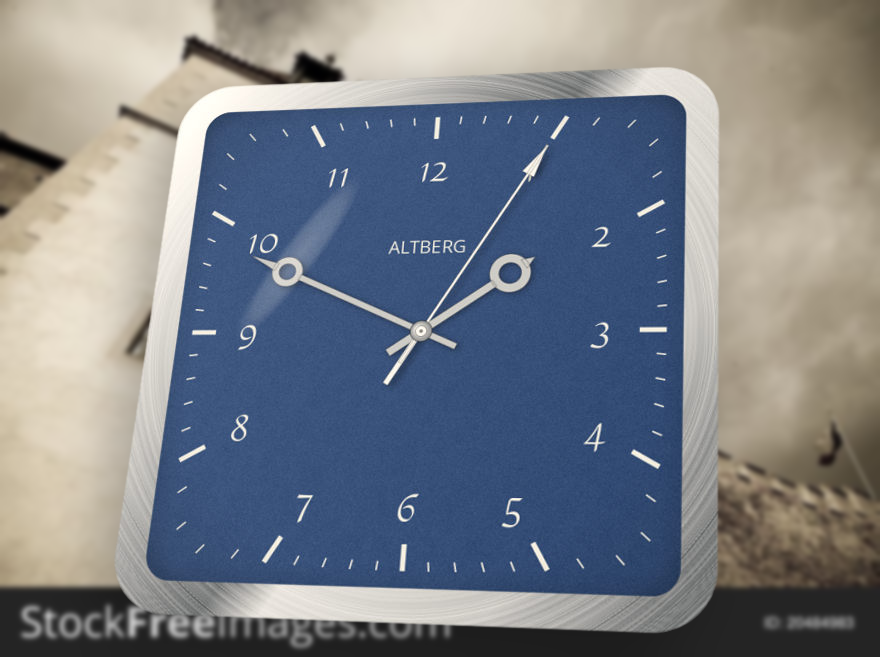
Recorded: h=1 m=49 s=5
